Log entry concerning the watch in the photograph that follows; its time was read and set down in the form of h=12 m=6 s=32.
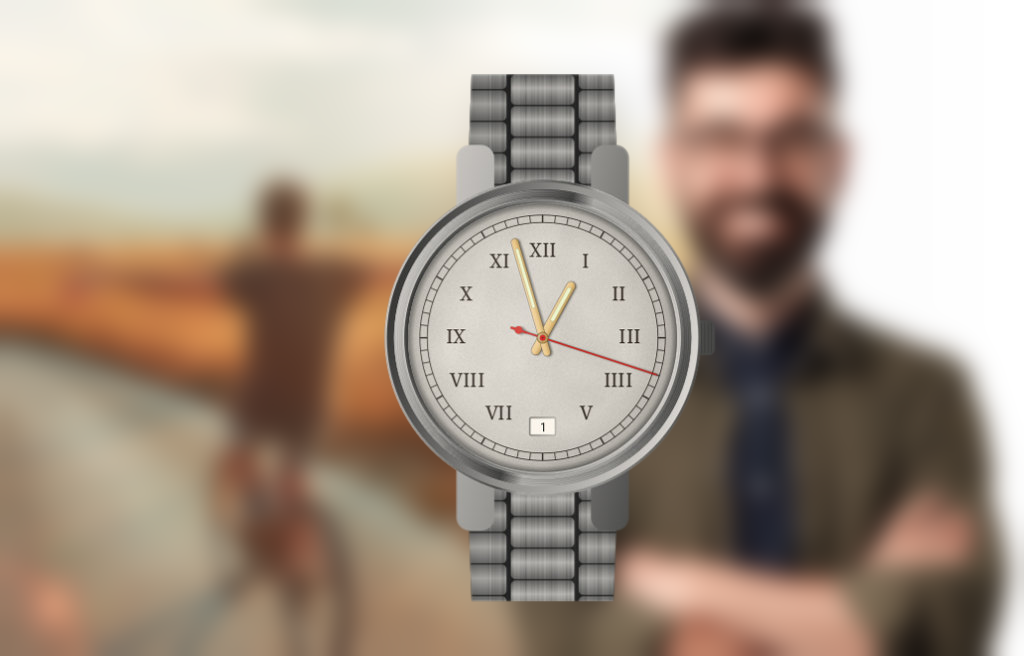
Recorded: h=12 m=57 s=18
